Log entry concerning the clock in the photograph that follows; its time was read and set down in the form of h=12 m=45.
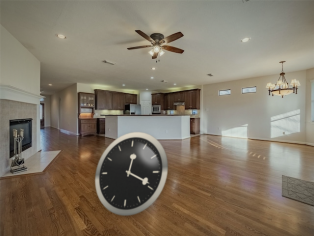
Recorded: h=12 m=19
